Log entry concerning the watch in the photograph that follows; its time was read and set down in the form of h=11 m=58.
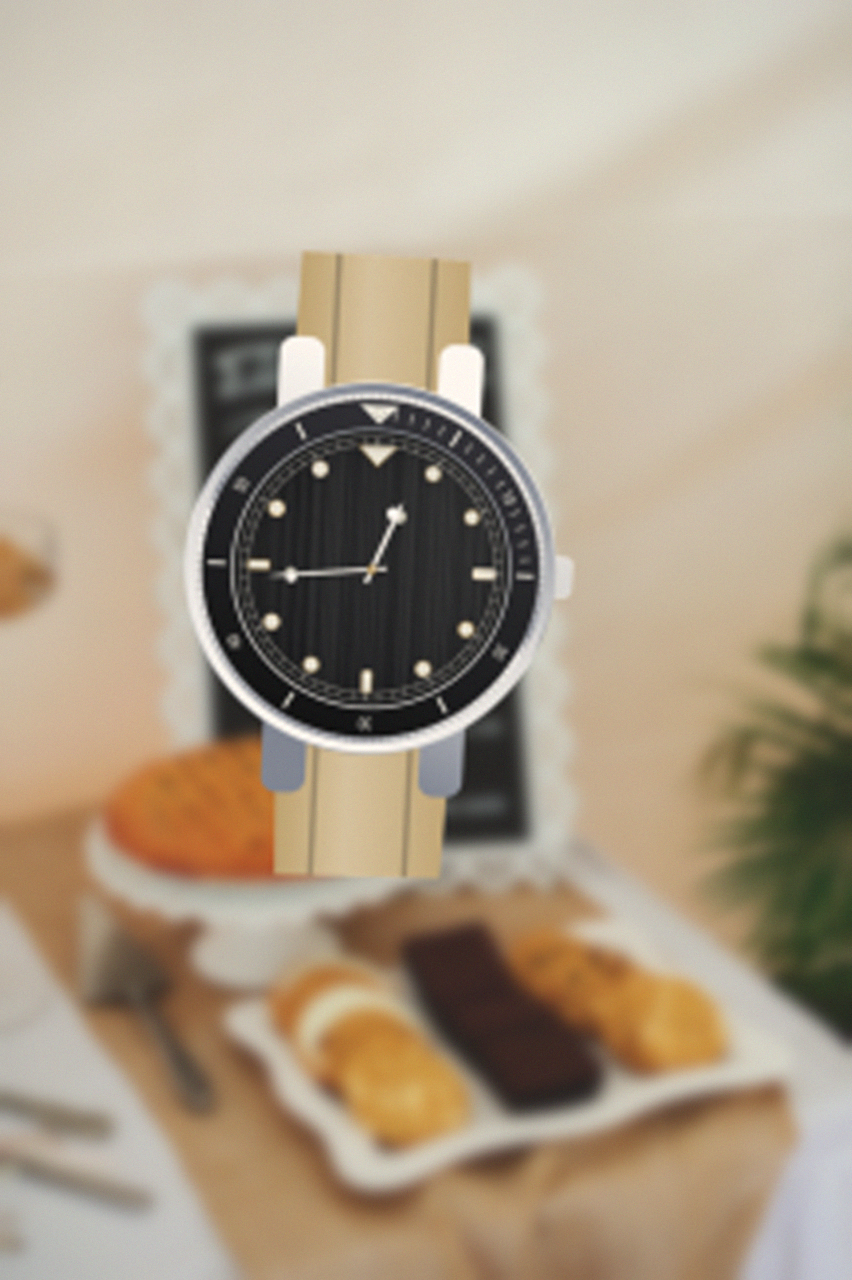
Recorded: h=12 m=44
